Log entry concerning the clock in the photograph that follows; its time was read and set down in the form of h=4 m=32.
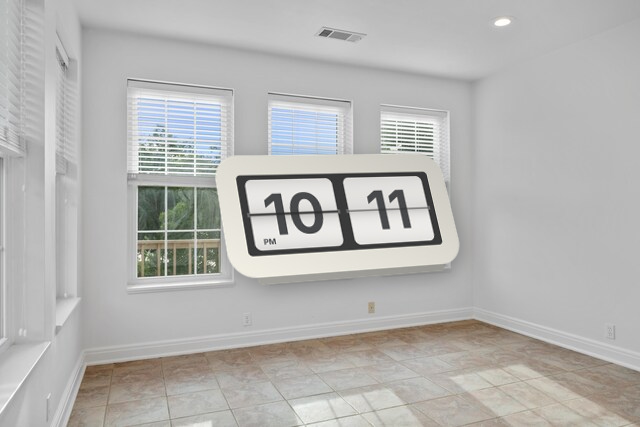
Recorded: h=10 m=11
